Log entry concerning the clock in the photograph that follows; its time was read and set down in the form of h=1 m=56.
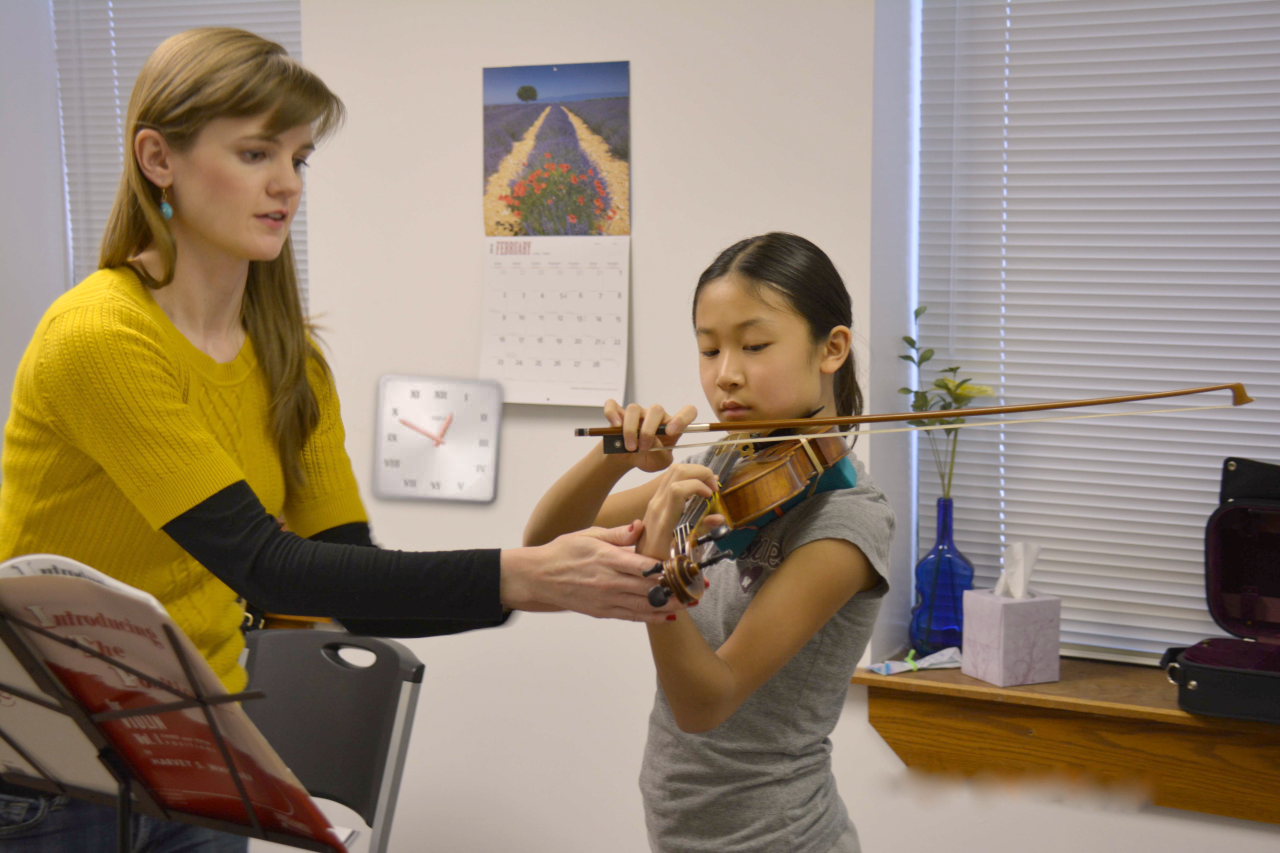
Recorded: h=12 m=49
